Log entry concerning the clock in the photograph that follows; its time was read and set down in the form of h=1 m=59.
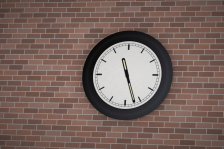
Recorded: h=11 m=27
